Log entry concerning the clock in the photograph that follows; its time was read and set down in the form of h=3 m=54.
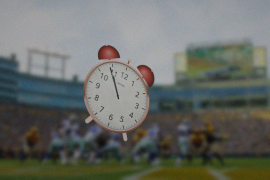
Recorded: h=10 m=54
